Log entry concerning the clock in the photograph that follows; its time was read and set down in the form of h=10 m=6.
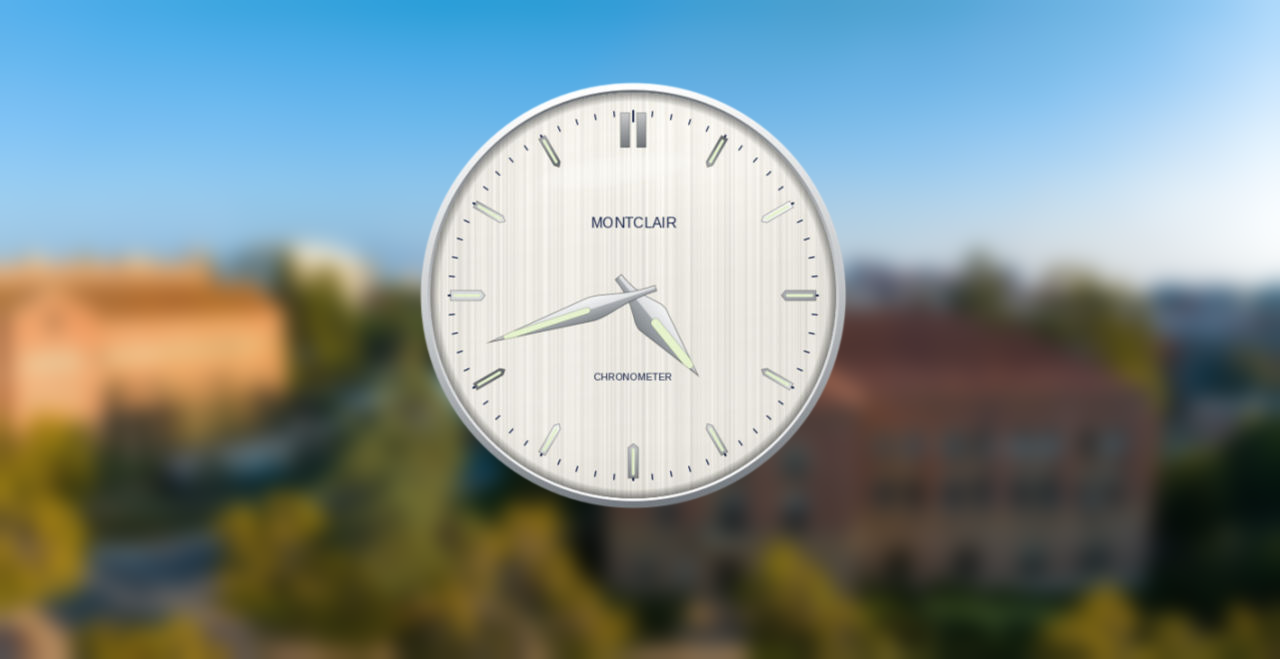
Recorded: h=4 m=42
